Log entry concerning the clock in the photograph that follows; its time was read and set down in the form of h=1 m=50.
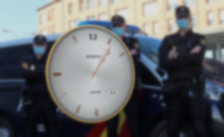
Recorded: h=1 m=6
